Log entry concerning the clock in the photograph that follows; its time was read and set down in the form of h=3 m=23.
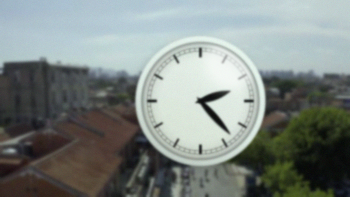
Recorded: h=2 m=23
